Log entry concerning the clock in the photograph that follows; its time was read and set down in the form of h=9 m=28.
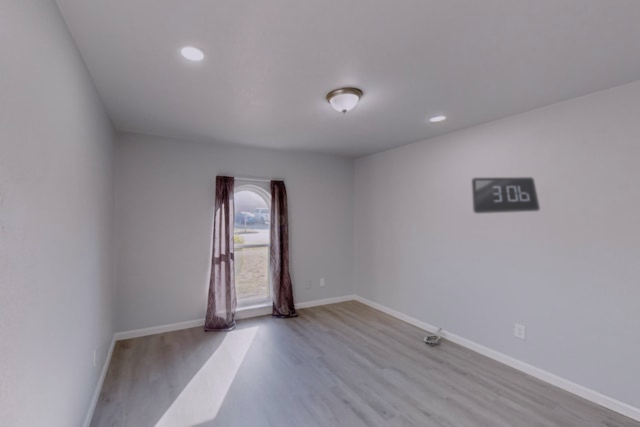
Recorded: h=3 m=6
